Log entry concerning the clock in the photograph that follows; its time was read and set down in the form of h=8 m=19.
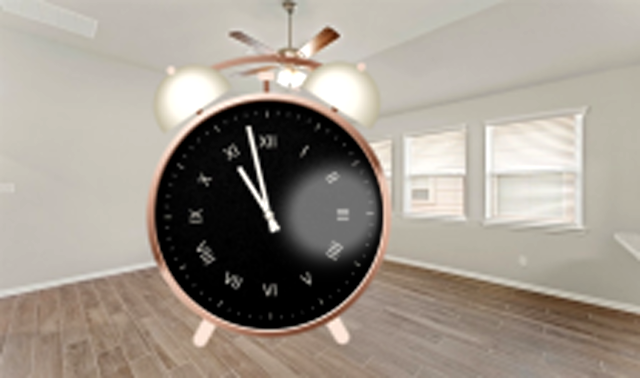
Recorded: h=10 m=58
